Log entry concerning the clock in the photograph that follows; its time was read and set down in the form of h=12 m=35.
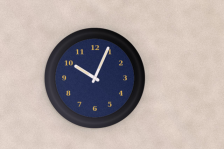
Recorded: h=10 m=4
